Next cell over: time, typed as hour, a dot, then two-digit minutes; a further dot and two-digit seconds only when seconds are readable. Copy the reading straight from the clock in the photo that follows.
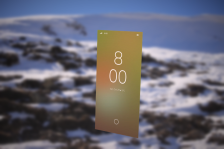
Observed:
8.00
